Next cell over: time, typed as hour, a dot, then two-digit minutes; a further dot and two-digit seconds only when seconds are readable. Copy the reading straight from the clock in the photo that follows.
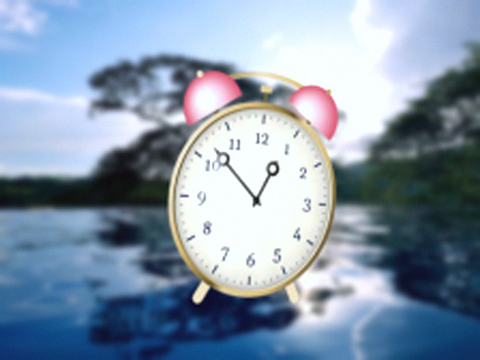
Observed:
12.52
